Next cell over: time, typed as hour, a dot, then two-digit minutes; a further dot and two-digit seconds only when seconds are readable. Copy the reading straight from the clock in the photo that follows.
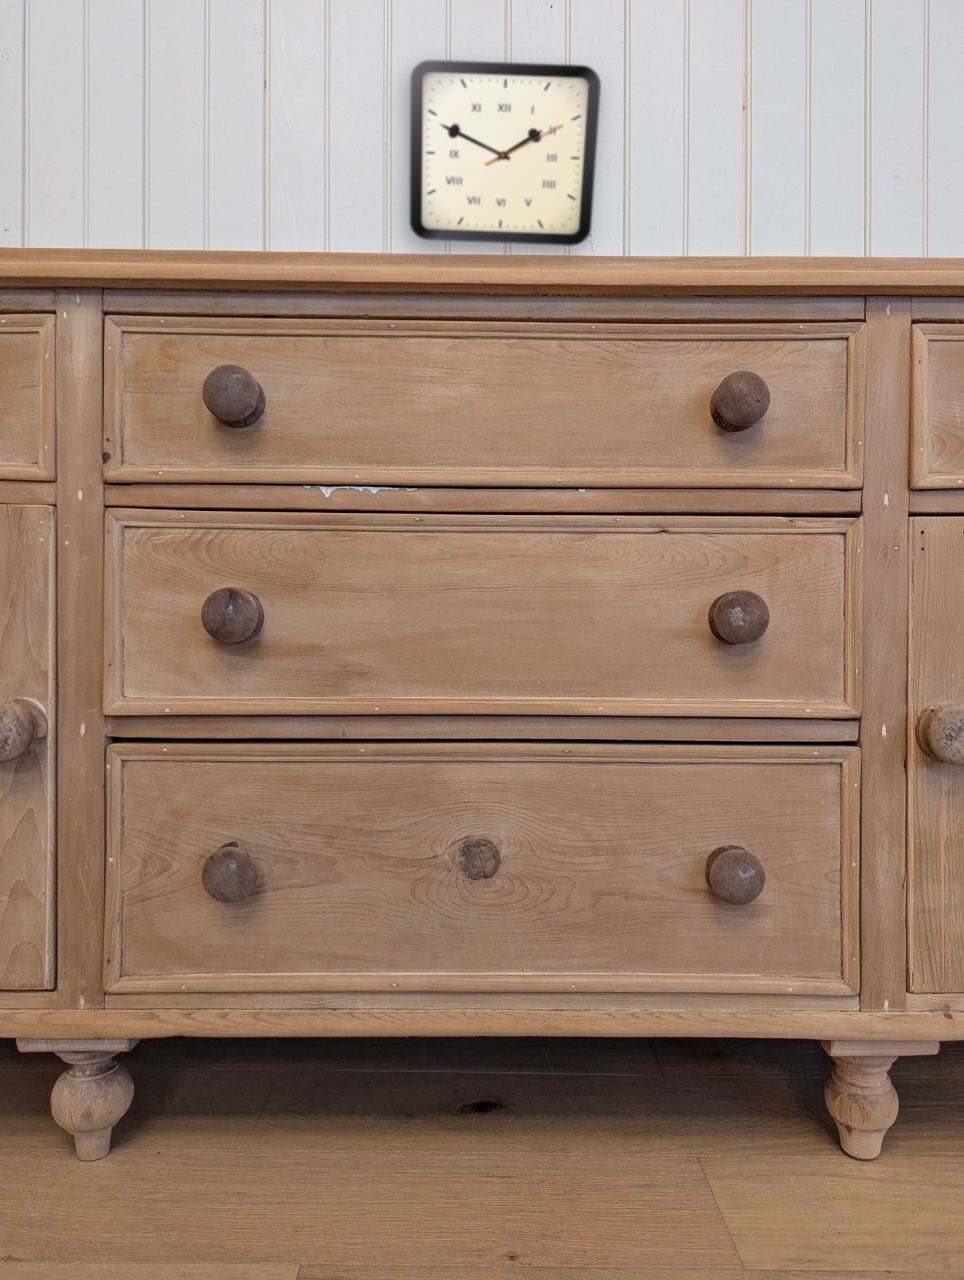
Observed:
1.49.10
